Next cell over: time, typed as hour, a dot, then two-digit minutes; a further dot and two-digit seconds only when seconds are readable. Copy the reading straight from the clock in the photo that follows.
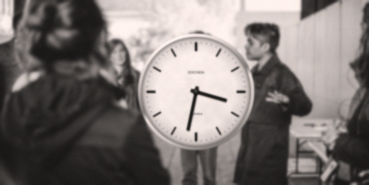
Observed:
3.32
